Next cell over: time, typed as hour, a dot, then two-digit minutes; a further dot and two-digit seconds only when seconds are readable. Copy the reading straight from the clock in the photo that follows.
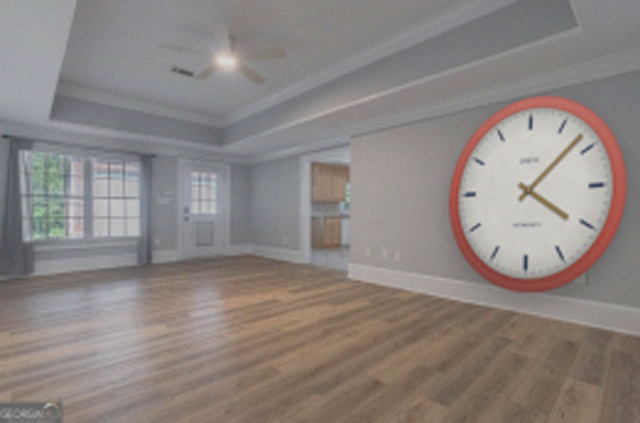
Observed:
4.08
